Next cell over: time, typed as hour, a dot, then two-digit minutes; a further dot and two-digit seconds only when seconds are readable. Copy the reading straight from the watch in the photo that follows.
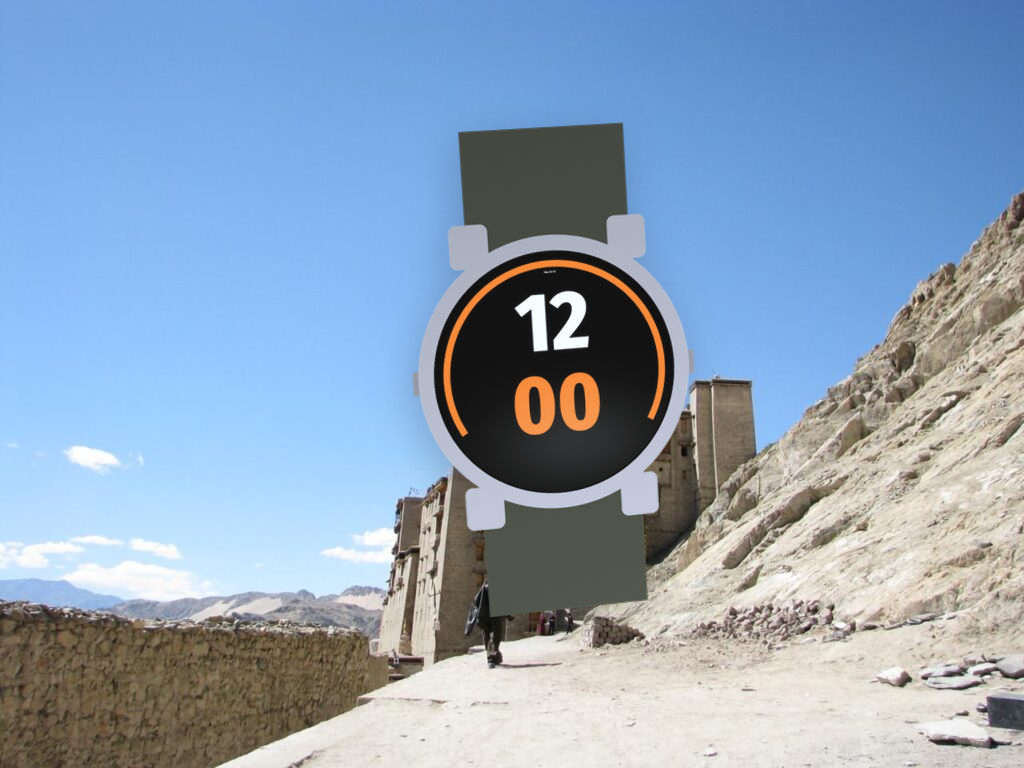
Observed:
12.00
